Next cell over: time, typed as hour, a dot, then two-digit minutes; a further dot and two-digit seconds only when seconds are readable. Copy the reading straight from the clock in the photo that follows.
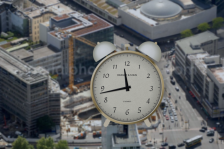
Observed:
11.43
